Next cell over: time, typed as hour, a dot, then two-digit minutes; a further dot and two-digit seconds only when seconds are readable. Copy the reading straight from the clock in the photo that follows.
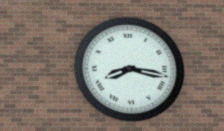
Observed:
8.17
